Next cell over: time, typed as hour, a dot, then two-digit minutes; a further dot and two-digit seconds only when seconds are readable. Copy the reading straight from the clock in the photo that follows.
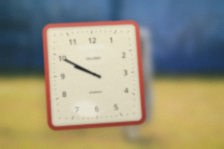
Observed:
9.50
